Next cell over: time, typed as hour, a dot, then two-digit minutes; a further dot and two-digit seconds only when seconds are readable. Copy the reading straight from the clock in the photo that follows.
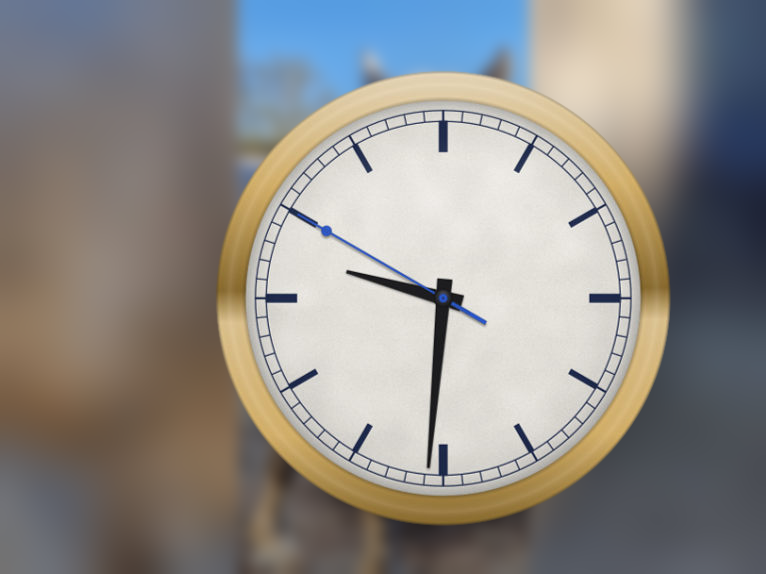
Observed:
9.30.50
